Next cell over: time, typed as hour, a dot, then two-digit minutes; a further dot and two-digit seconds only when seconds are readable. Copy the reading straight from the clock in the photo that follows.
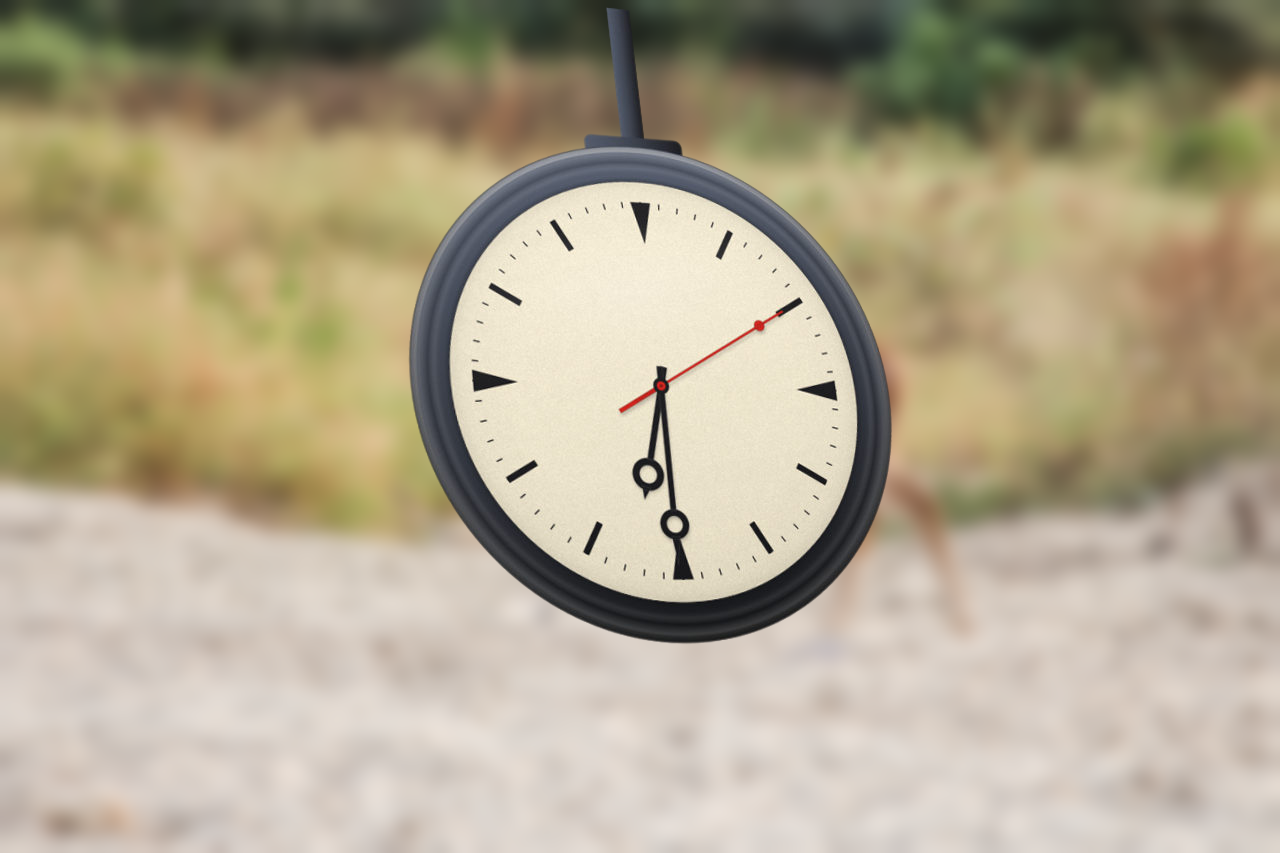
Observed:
6.30.10
